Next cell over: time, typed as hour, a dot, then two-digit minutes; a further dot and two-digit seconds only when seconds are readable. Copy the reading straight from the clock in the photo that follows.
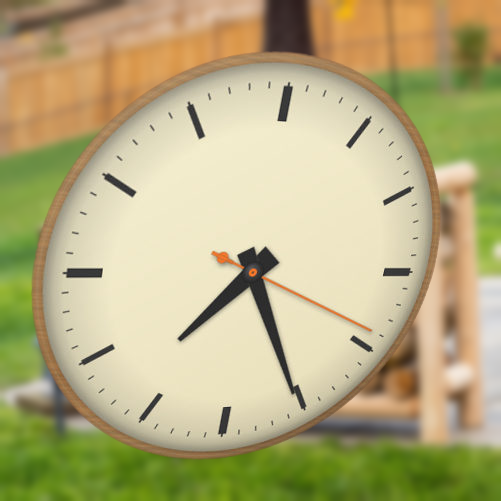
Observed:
7.25.19
